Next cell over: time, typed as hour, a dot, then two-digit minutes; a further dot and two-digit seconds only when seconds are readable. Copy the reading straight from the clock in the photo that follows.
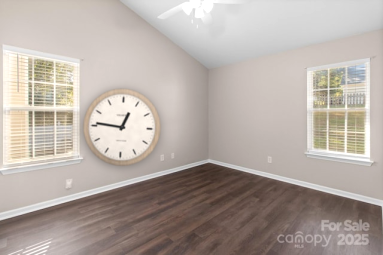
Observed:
12.46
